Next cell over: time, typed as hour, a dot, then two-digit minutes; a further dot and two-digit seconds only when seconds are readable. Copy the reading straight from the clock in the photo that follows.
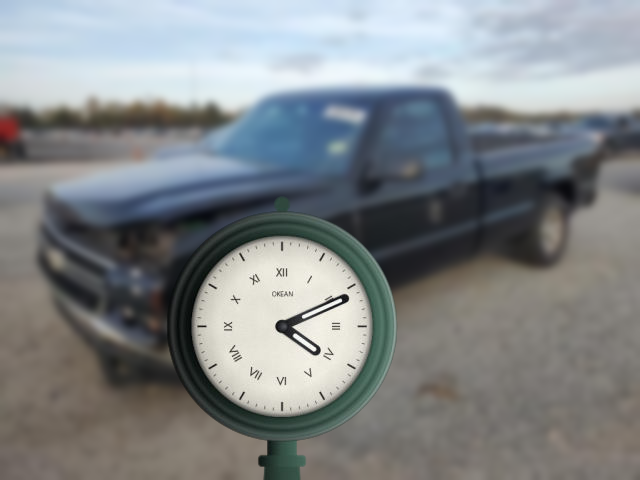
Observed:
4.11
